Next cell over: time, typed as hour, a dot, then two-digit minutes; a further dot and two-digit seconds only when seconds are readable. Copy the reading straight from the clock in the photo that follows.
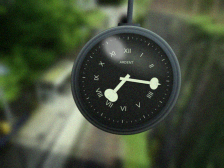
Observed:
7.16
